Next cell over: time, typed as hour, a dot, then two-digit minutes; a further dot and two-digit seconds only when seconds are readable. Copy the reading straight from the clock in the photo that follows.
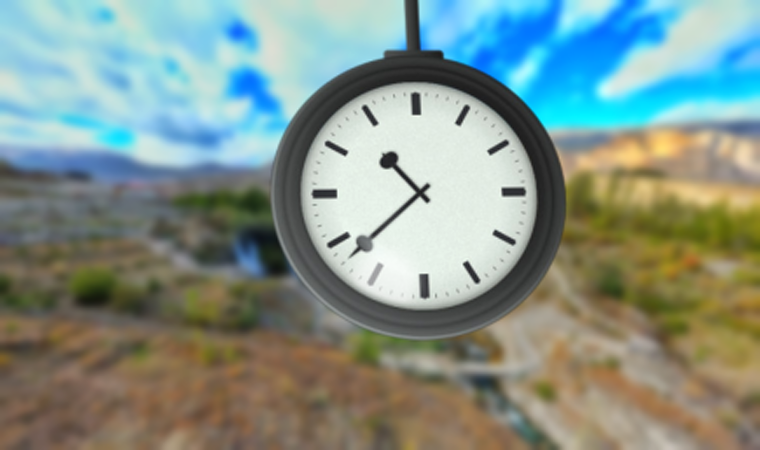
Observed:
10.38
